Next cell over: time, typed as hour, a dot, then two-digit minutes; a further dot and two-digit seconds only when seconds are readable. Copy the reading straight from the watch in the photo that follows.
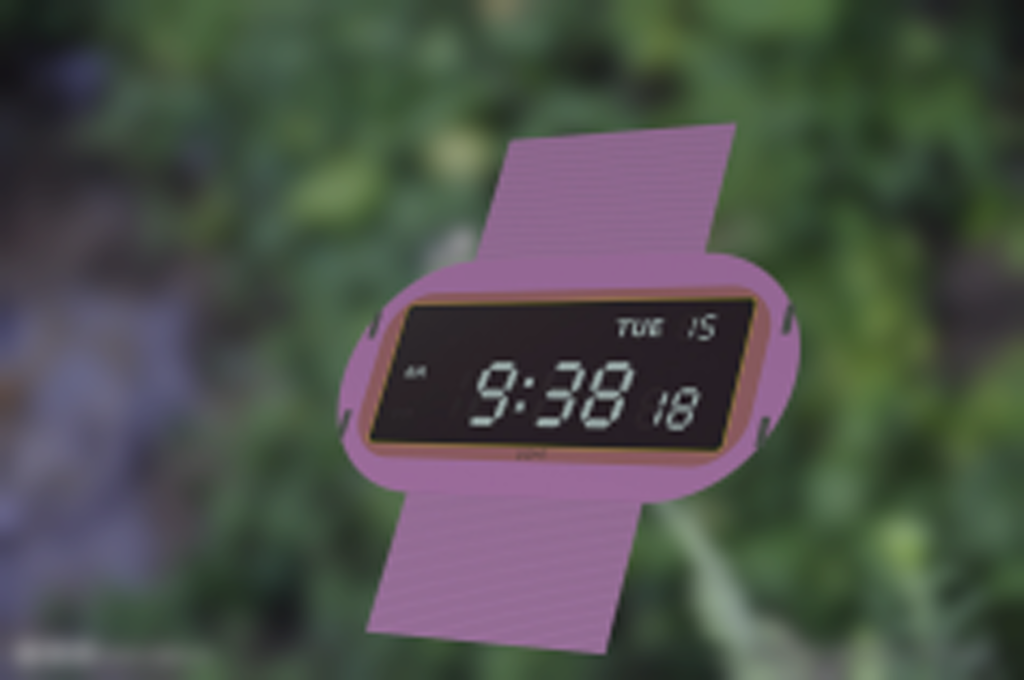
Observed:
9.38.18
